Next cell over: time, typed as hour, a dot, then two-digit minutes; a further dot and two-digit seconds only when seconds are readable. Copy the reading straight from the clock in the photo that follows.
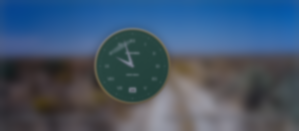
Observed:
9.57
